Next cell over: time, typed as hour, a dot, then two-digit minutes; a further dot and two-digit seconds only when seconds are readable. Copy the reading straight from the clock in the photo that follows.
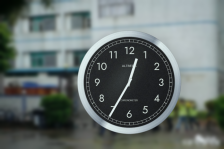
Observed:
12.35
